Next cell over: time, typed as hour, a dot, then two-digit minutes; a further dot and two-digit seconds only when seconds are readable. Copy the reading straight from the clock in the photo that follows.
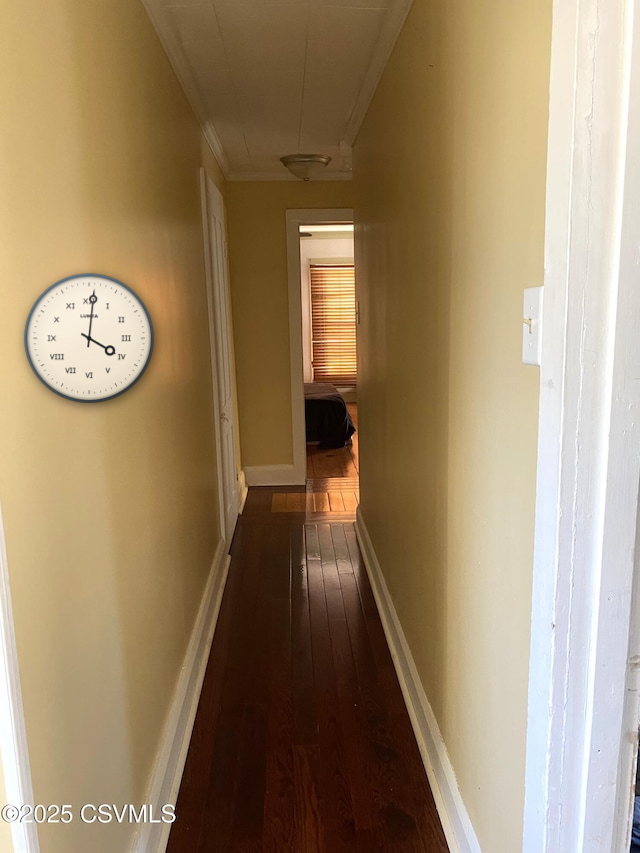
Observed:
4.01
